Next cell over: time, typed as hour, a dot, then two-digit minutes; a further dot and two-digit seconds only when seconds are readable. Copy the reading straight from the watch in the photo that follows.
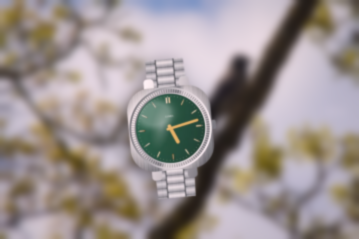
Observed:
5.13
